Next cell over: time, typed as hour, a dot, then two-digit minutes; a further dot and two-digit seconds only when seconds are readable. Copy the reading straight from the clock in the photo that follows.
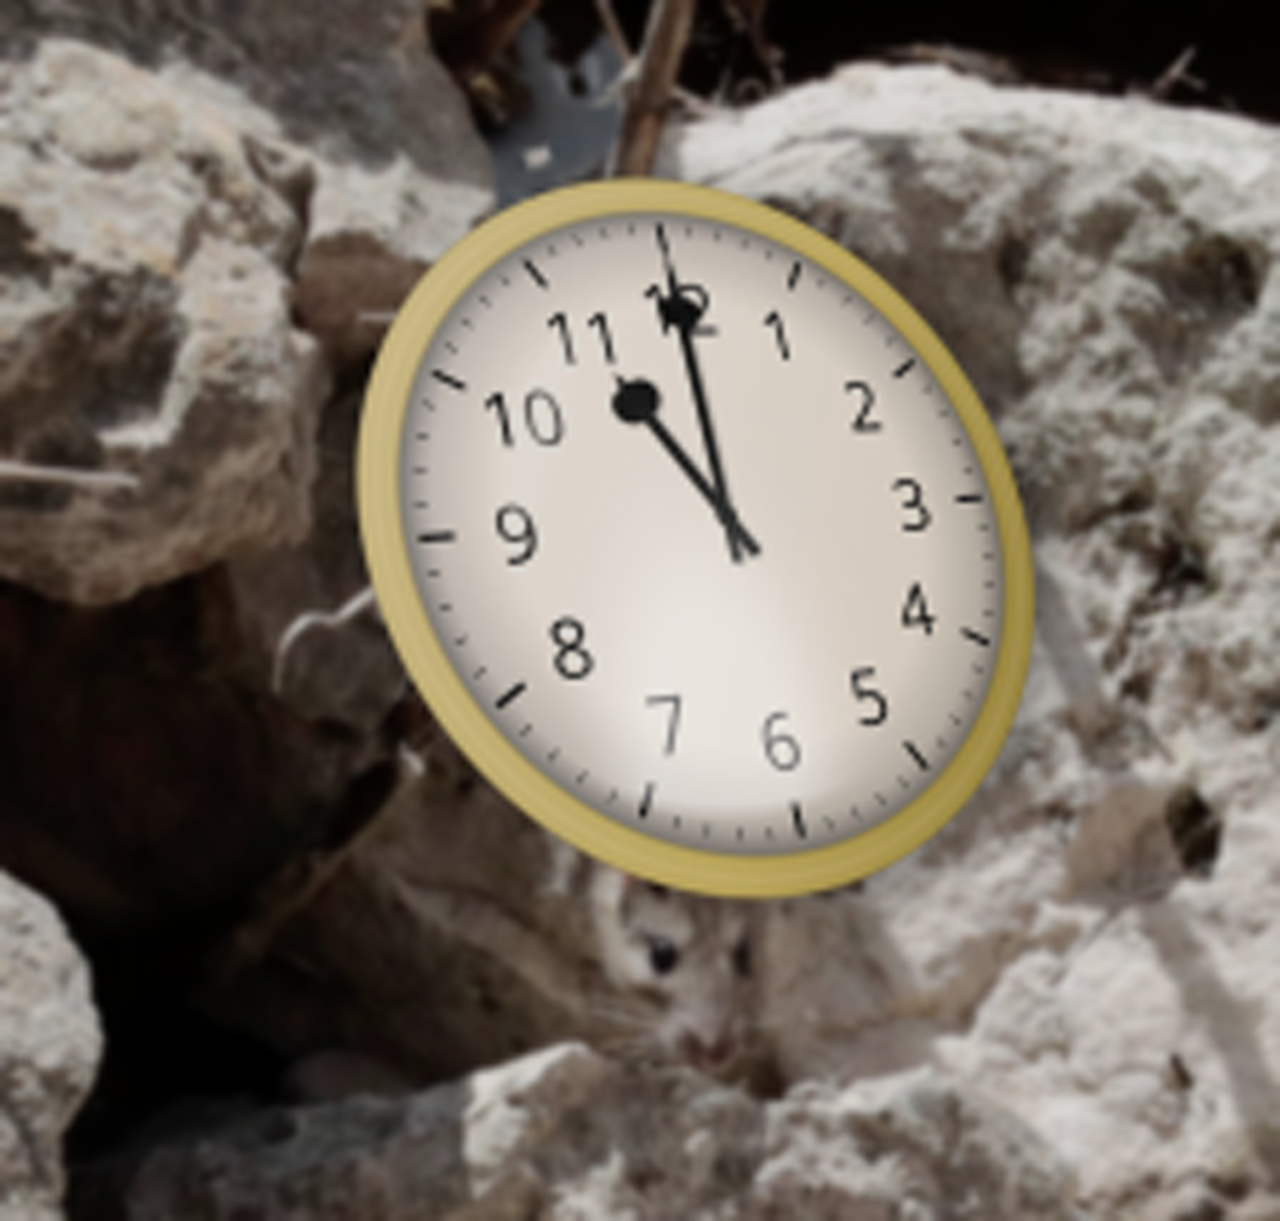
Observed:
11.00
